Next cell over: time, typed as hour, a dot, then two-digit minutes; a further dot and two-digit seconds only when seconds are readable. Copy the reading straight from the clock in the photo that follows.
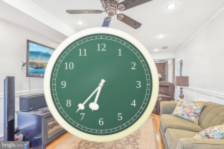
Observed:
6.37
